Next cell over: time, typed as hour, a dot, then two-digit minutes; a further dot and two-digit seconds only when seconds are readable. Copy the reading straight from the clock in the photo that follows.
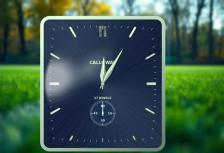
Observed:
12.05
